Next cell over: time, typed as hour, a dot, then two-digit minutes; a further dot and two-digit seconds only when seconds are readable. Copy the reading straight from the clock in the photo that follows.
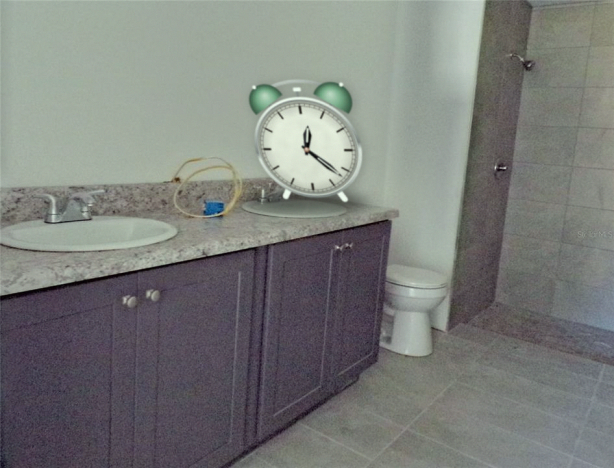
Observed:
12.22
